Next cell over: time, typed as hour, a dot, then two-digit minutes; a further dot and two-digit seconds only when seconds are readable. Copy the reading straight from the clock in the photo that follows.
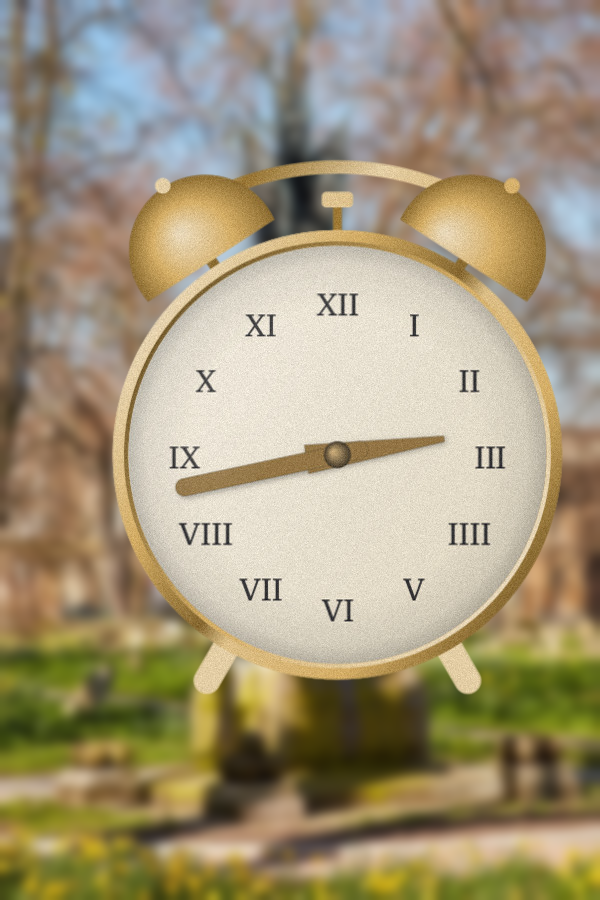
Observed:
2.43
